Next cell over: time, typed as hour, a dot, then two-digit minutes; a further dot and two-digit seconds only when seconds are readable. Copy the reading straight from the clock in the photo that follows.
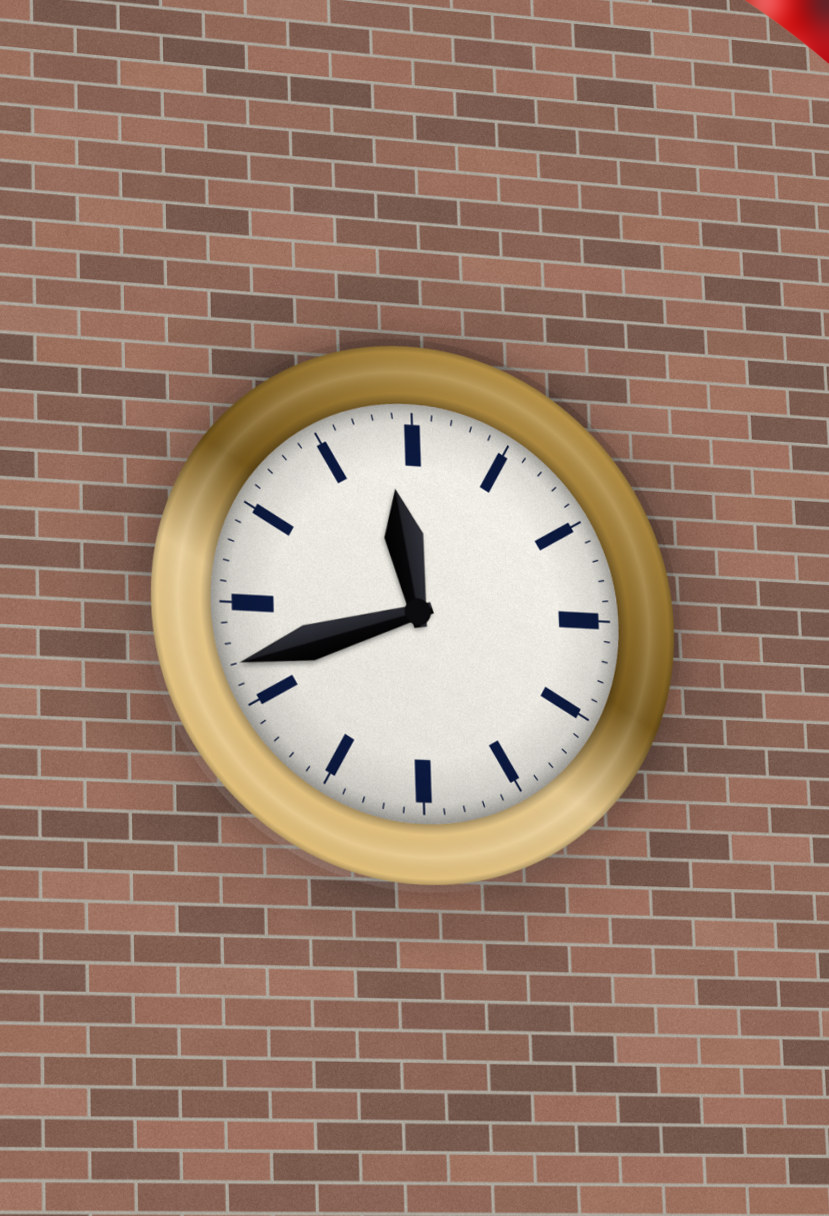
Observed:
11.42
